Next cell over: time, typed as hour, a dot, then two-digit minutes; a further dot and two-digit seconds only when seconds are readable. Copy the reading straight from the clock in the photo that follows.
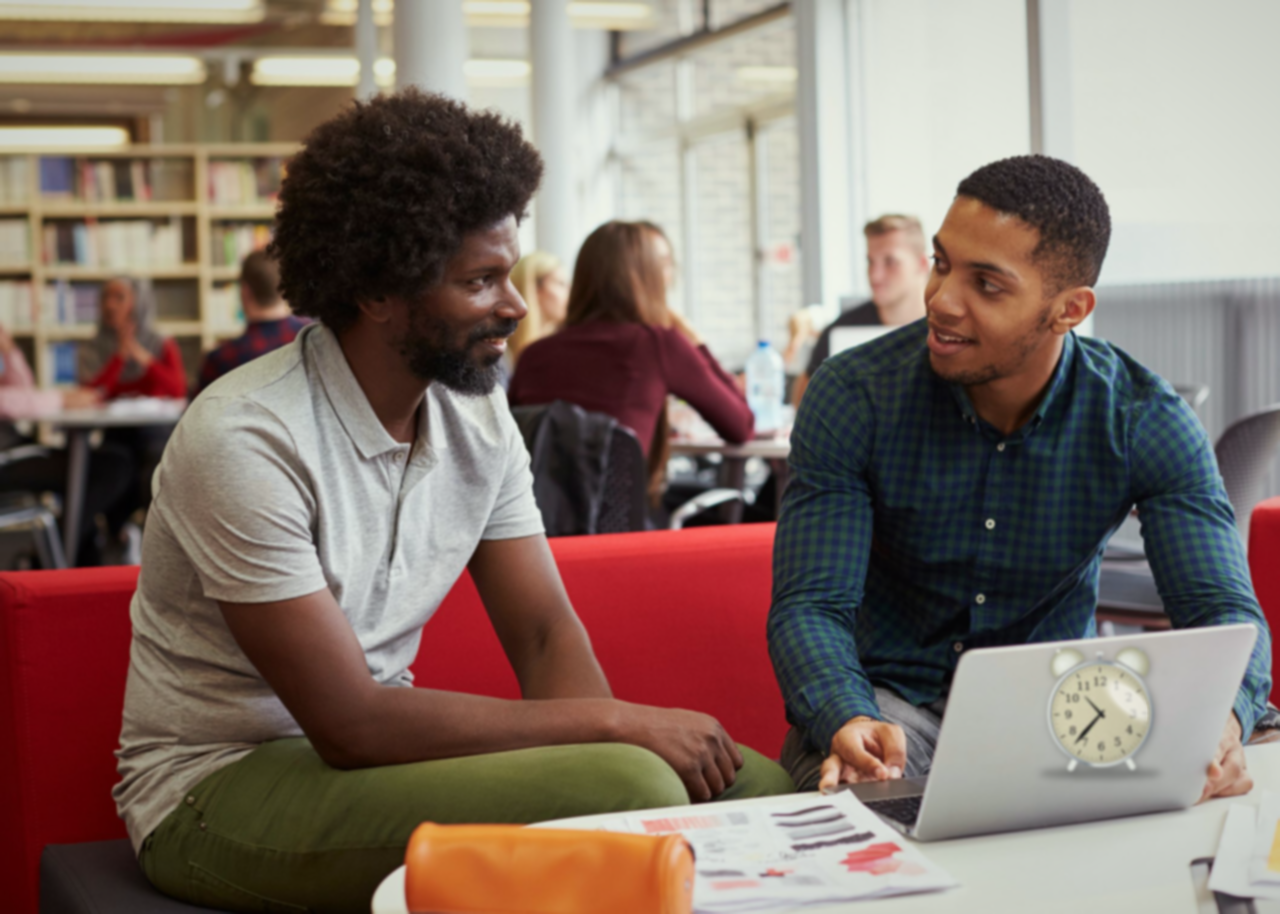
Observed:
10.37
